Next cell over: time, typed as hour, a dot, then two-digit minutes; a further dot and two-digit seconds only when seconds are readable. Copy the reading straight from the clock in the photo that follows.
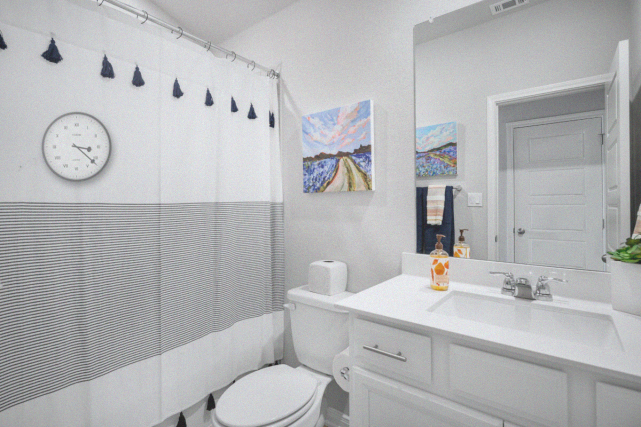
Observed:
3.22
